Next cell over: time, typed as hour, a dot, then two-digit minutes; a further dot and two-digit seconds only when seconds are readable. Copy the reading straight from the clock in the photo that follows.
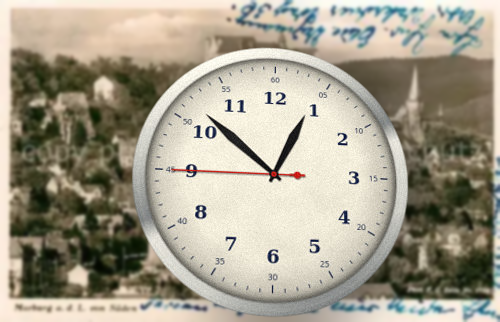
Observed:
12.51.45
